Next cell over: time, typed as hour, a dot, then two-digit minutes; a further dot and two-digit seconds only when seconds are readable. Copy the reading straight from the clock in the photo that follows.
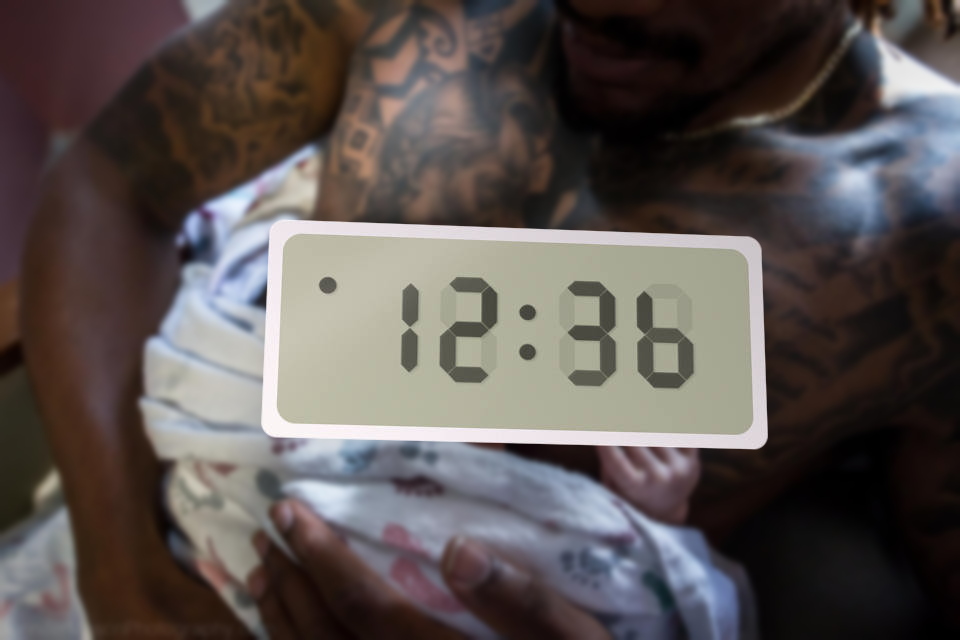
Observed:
12.36
